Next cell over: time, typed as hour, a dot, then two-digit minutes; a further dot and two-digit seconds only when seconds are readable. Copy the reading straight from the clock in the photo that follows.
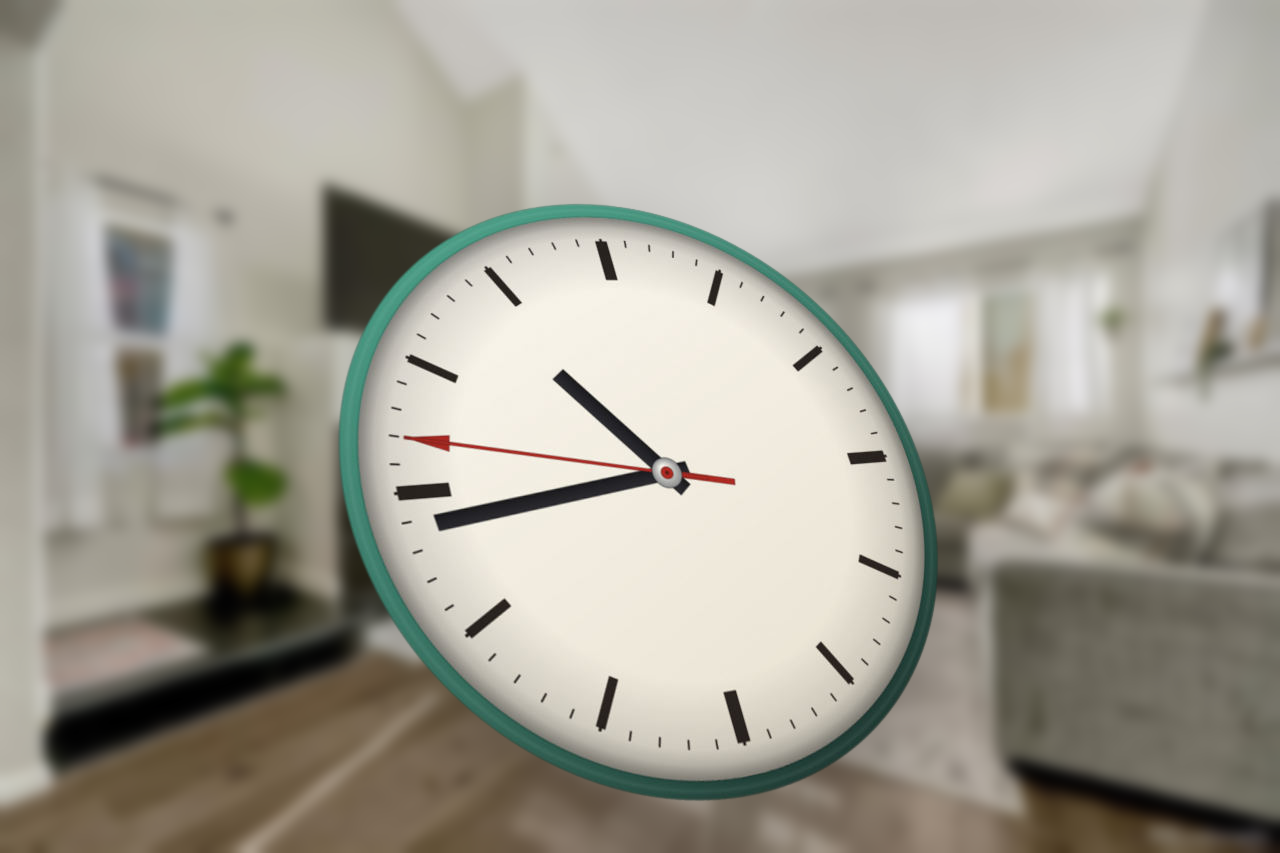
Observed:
10.43.47
